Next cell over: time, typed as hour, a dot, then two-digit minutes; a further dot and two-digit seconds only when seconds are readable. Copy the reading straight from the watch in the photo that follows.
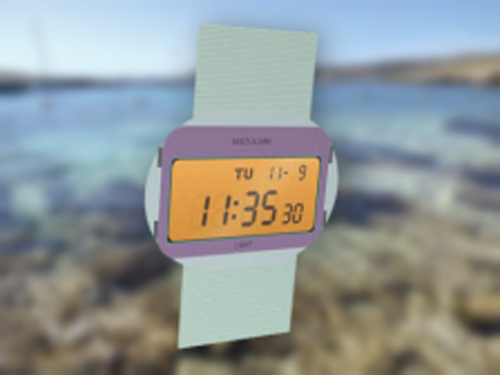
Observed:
11.35.30
